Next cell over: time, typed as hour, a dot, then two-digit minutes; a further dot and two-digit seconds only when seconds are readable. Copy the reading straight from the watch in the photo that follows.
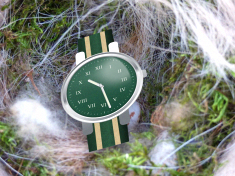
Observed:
10.28
